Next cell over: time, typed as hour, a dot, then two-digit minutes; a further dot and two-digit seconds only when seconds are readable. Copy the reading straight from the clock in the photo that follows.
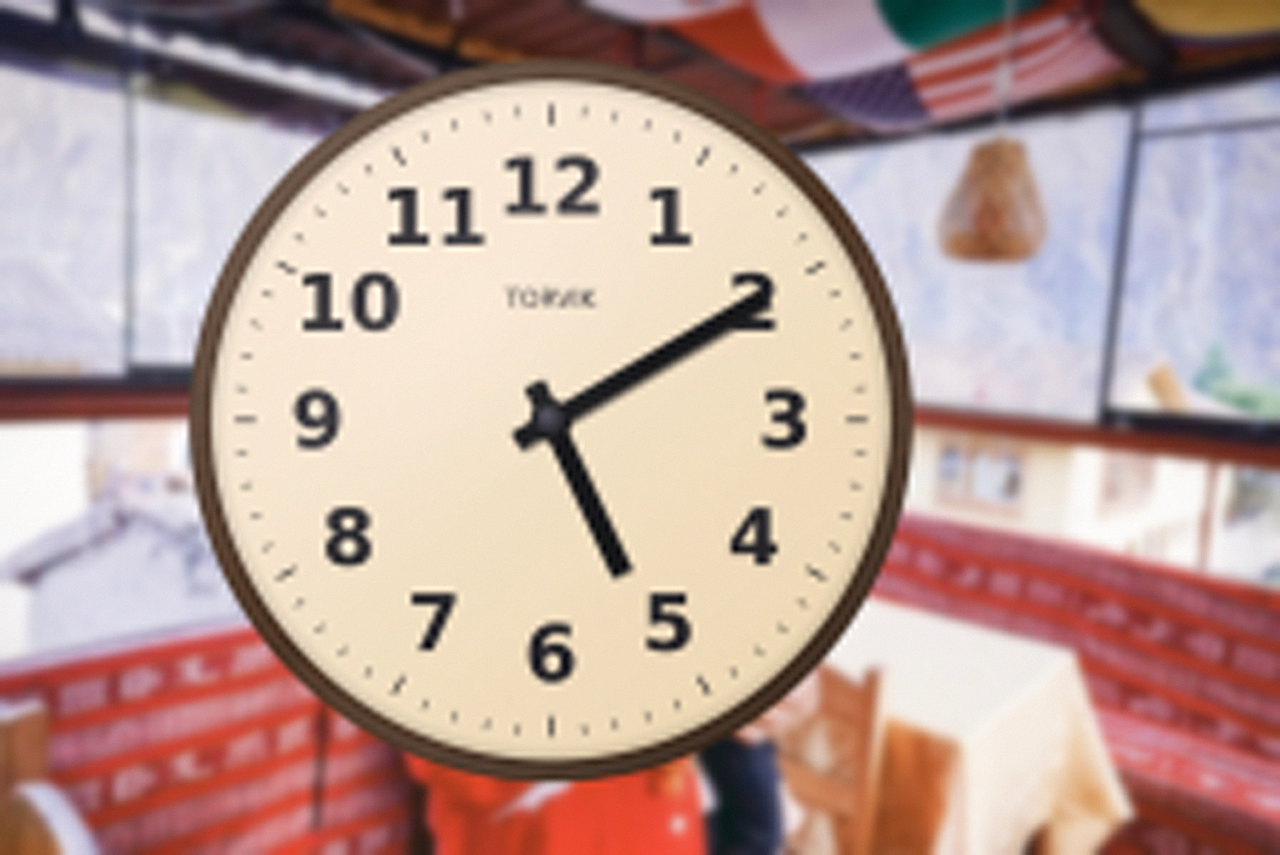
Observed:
5.10
